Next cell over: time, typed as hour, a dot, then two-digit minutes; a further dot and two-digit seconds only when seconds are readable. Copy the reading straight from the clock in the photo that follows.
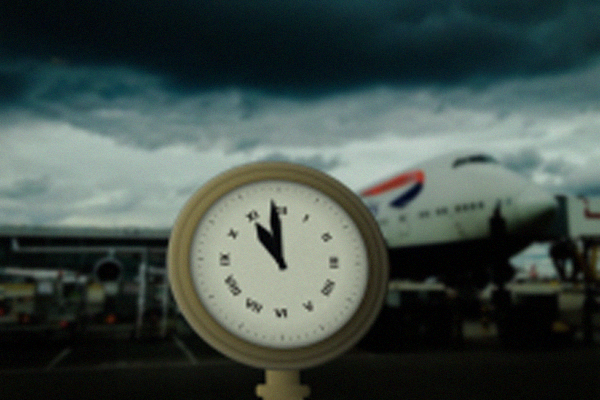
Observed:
10.59
